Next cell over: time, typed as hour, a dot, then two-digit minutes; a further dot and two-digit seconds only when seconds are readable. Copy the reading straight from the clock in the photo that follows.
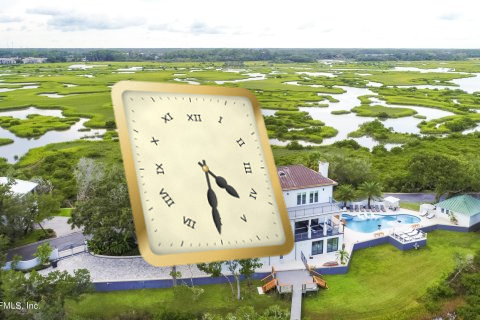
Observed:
4.30
